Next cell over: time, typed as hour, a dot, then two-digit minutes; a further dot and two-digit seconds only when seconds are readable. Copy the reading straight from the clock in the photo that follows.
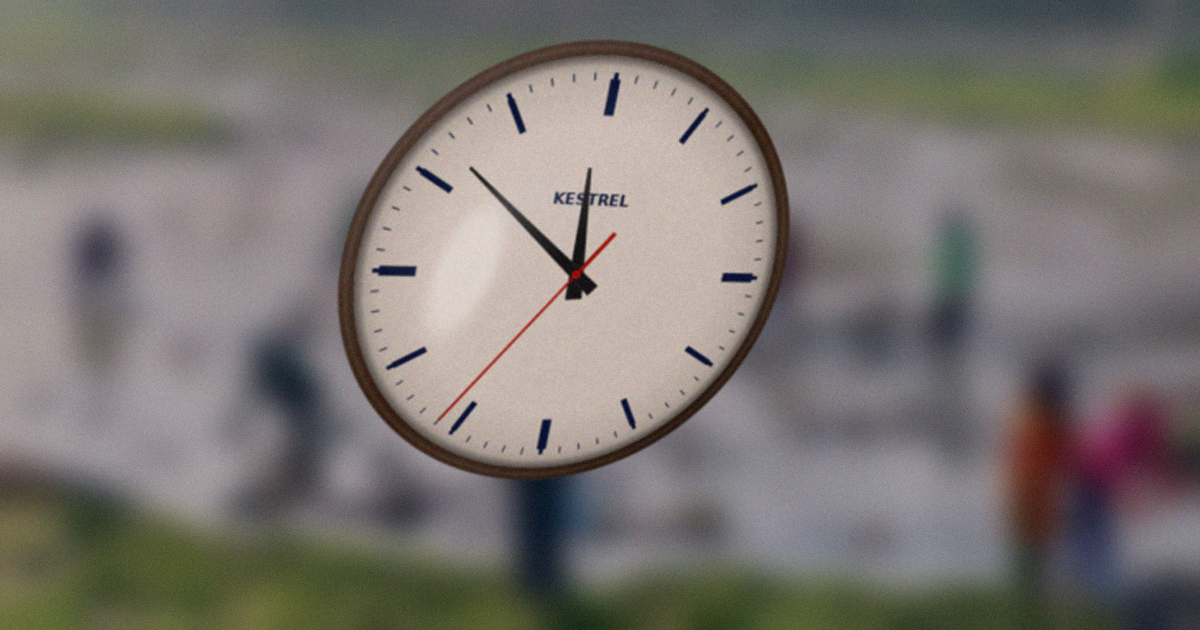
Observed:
11.51.36
